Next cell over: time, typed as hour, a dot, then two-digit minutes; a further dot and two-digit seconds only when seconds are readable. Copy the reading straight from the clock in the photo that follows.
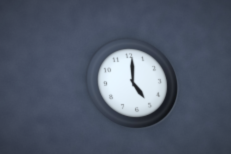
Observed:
5.01
